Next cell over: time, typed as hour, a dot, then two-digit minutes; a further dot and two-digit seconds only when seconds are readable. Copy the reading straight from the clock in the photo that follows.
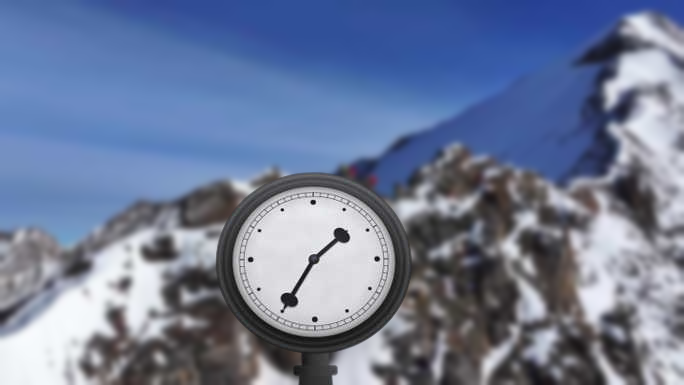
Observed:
1.35
